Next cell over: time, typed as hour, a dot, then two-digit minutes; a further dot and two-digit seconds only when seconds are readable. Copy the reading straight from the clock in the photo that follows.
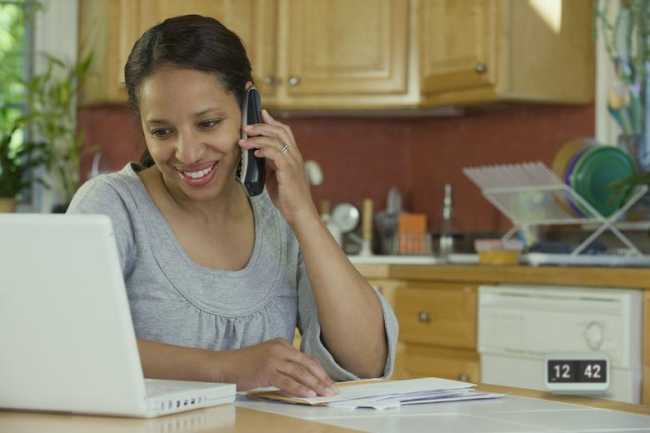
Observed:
12.42
